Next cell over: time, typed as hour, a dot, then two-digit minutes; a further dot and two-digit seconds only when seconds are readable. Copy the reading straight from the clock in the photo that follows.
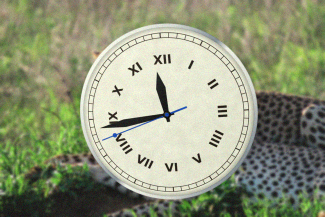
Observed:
11.43.42
